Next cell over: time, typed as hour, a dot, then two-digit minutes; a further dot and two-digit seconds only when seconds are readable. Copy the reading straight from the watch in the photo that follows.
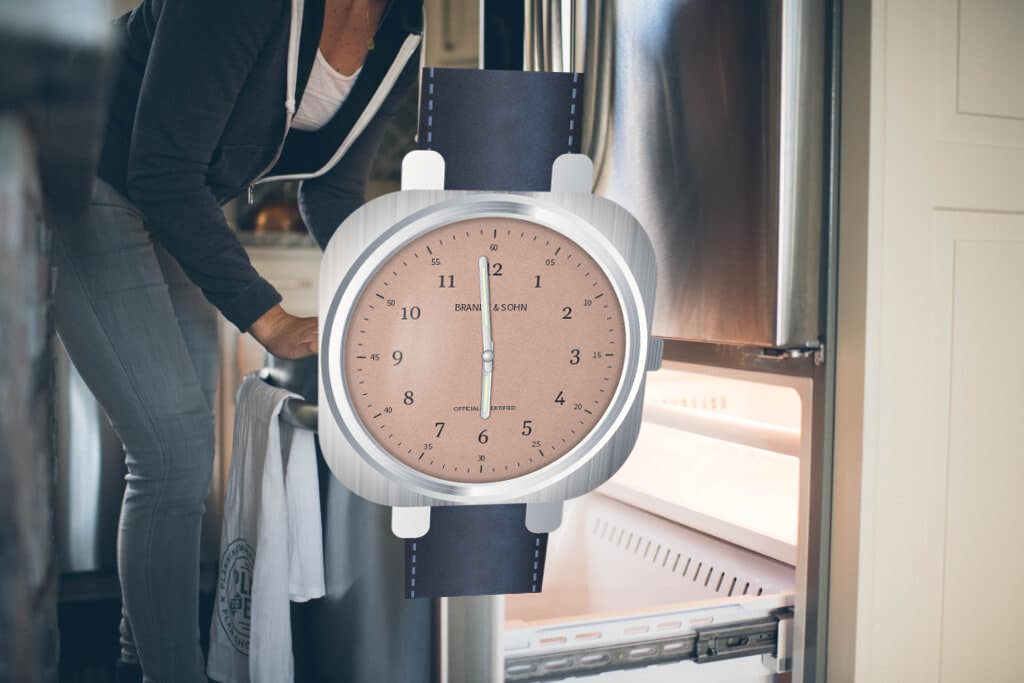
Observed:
5.59
